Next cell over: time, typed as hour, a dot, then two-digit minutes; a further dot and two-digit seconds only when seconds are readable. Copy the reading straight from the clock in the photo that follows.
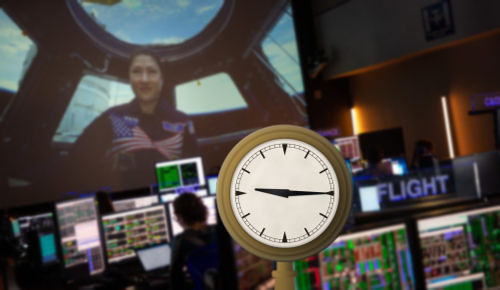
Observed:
9.15
